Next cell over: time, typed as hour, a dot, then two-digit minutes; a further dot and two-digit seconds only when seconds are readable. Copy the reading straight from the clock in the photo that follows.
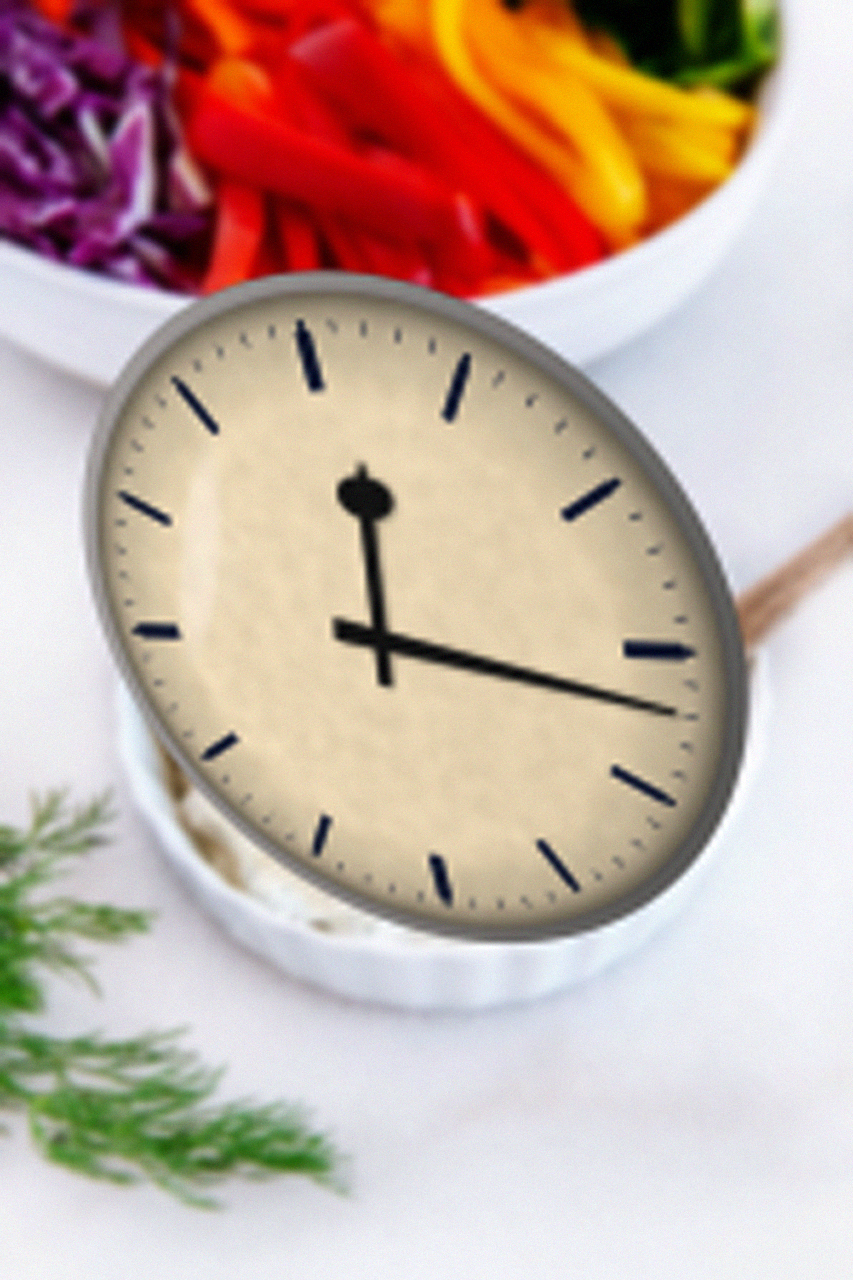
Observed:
12.17
